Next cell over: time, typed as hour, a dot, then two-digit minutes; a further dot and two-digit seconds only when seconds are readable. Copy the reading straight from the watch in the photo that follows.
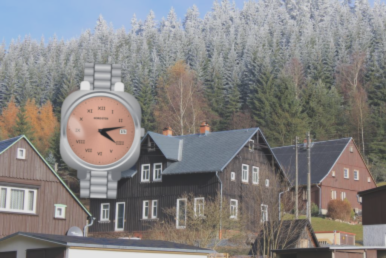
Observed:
4.13
